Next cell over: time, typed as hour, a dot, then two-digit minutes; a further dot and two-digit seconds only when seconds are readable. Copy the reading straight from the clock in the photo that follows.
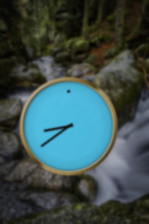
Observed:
8.39
